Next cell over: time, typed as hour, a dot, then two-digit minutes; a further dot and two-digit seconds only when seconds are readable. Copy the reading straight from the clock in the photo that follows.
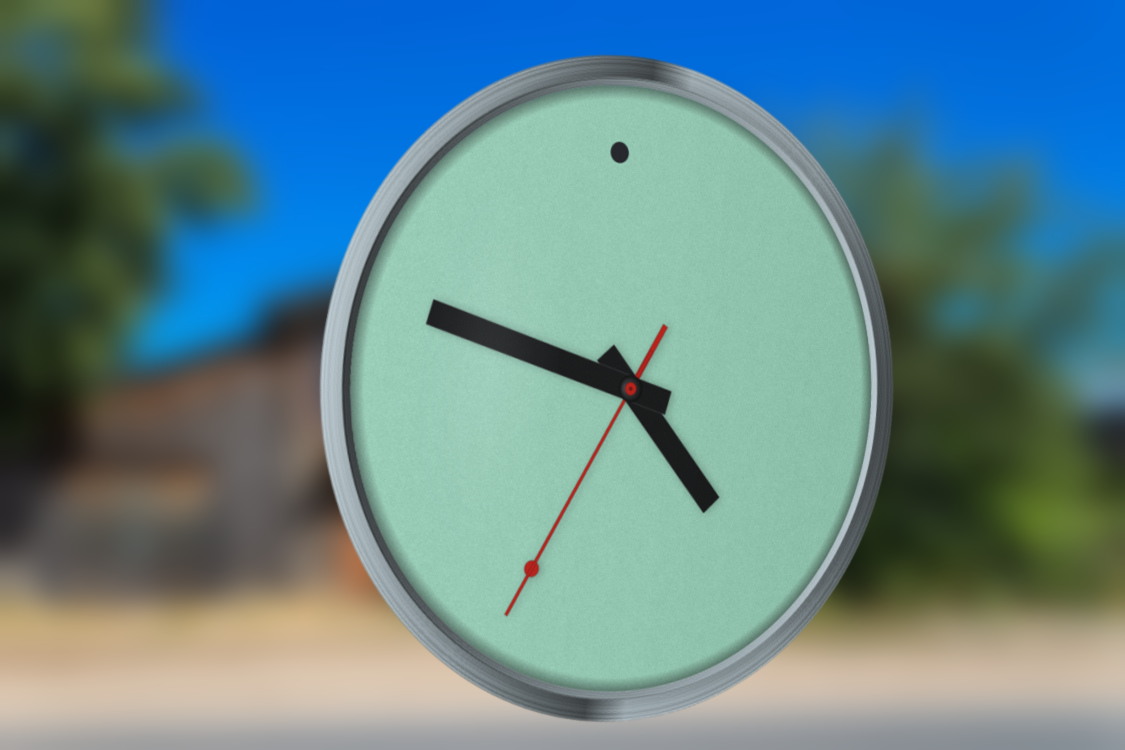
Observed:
4.48.36
